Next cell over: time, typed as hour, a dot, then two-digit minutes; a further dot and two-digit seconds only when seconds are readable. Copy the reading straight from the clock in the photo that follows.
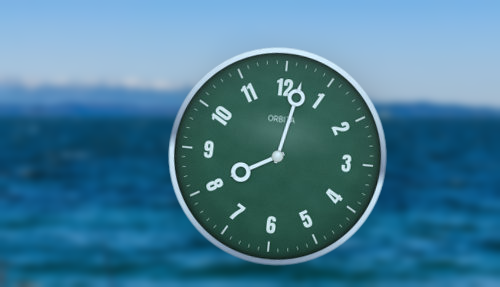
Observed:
8.02
